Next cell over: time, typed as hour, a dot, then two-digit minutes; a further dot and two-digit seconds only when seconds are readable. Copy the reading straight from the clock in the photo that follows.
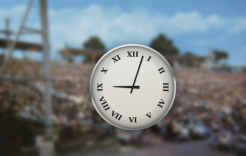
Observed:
9.03
